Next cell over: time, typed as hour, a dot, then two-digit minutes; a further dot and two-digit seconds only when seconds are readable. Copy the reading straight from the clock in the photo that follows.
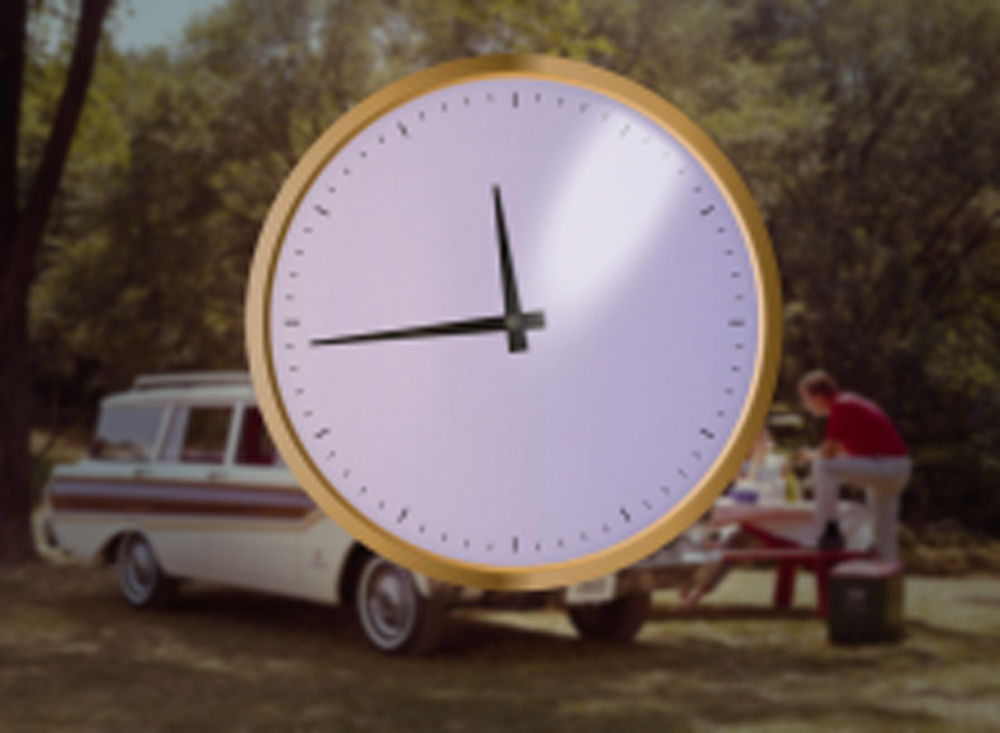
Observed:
11.44
